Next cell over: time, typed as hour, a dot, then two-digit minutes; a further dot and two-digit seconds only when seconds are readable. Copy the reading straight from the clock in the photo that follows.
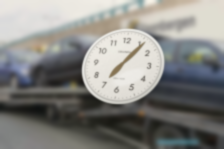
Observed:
7.06
